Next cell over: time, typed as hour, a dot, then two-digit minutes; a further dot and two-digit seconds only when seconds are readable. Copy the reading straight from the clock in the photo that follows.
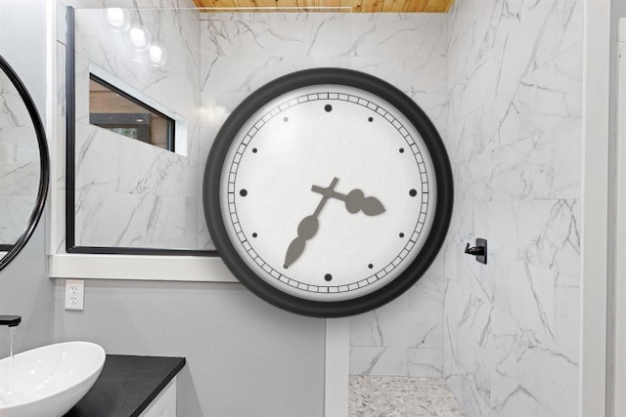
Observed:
3.35
